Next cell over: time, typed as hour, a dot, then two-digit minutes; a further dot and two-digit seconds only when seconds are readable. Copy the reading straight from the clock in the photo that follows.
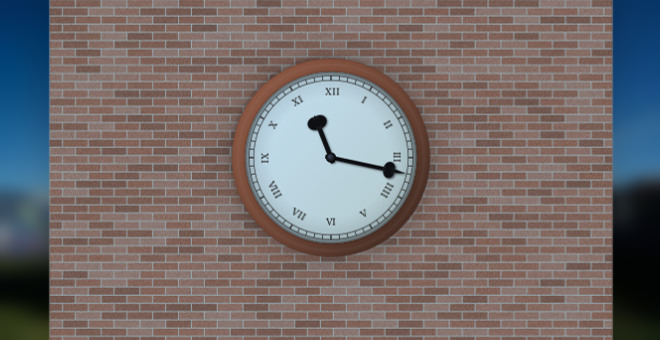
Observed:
11.17
